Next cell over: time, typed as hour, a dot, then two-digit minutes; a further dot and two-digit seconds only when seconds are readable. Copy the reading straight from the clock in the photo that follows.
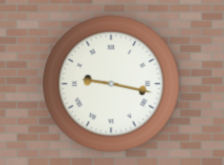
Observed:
9.17
